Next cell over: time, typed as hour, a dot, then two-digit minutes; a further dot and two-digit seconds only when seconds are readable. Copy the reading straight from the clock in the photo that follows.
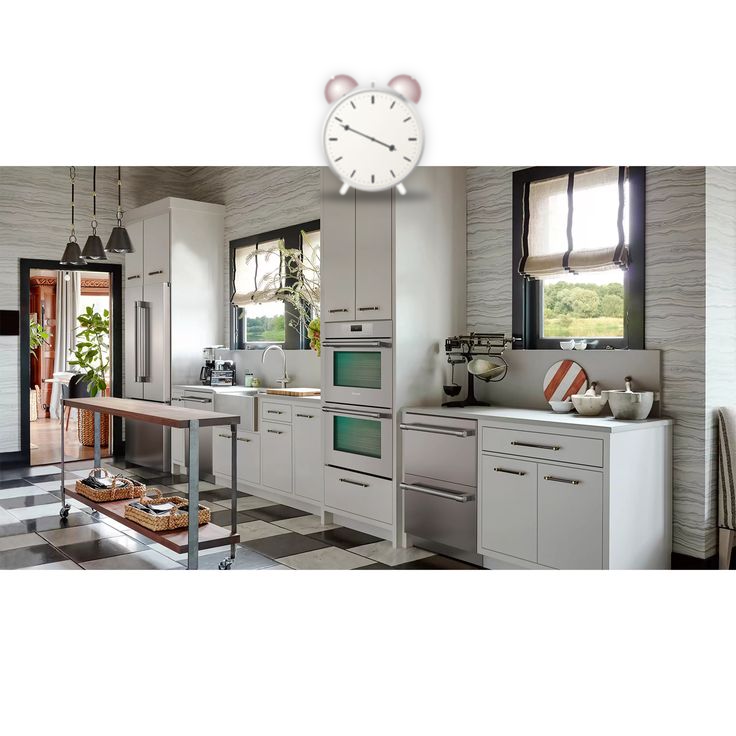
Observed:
3.49
